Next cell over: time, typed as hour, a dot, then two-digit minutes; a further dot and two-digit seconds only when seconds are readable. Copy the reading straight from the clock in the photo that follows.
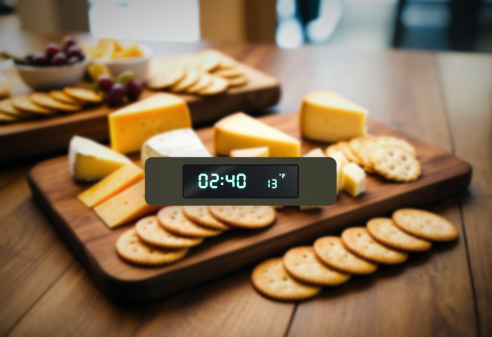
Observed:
2.40
